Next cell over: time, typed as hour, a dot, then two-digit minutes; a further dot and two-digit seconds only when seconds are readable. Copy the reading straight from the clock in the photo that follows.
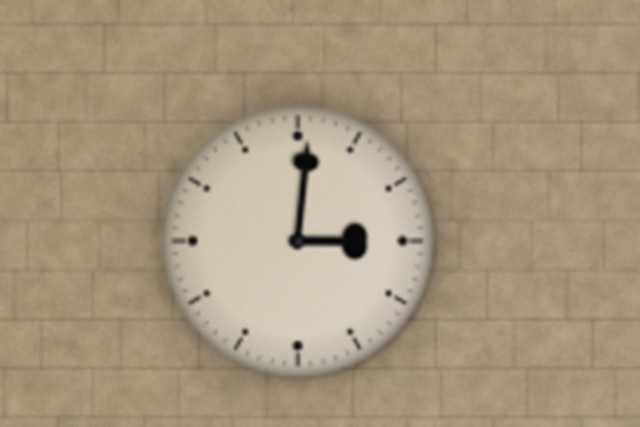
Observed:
3.01
